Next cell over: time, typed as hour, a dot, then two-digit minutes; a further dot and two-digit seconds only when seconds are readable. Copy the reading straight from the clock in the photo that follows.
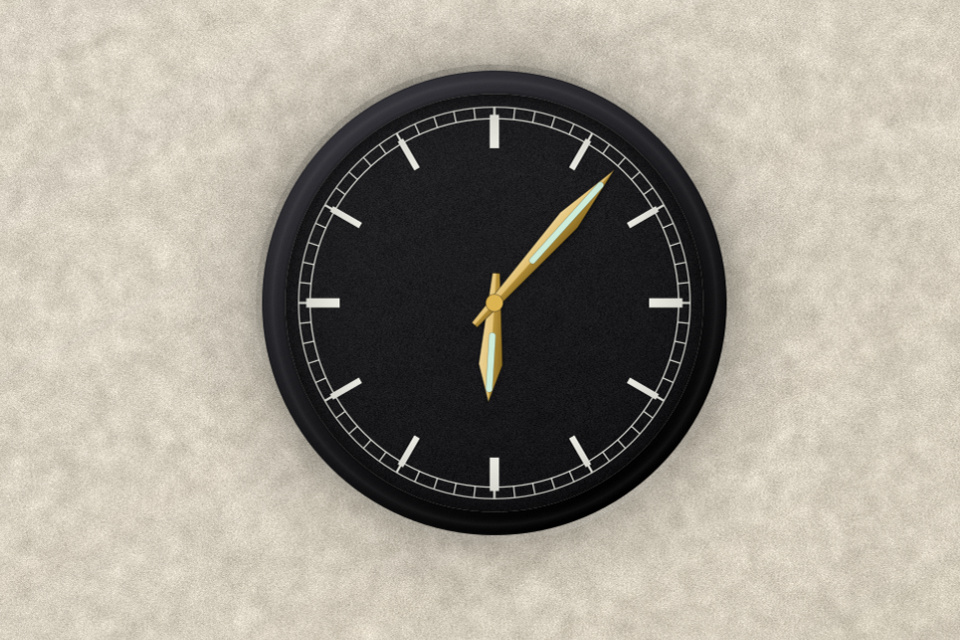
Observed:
6.07
